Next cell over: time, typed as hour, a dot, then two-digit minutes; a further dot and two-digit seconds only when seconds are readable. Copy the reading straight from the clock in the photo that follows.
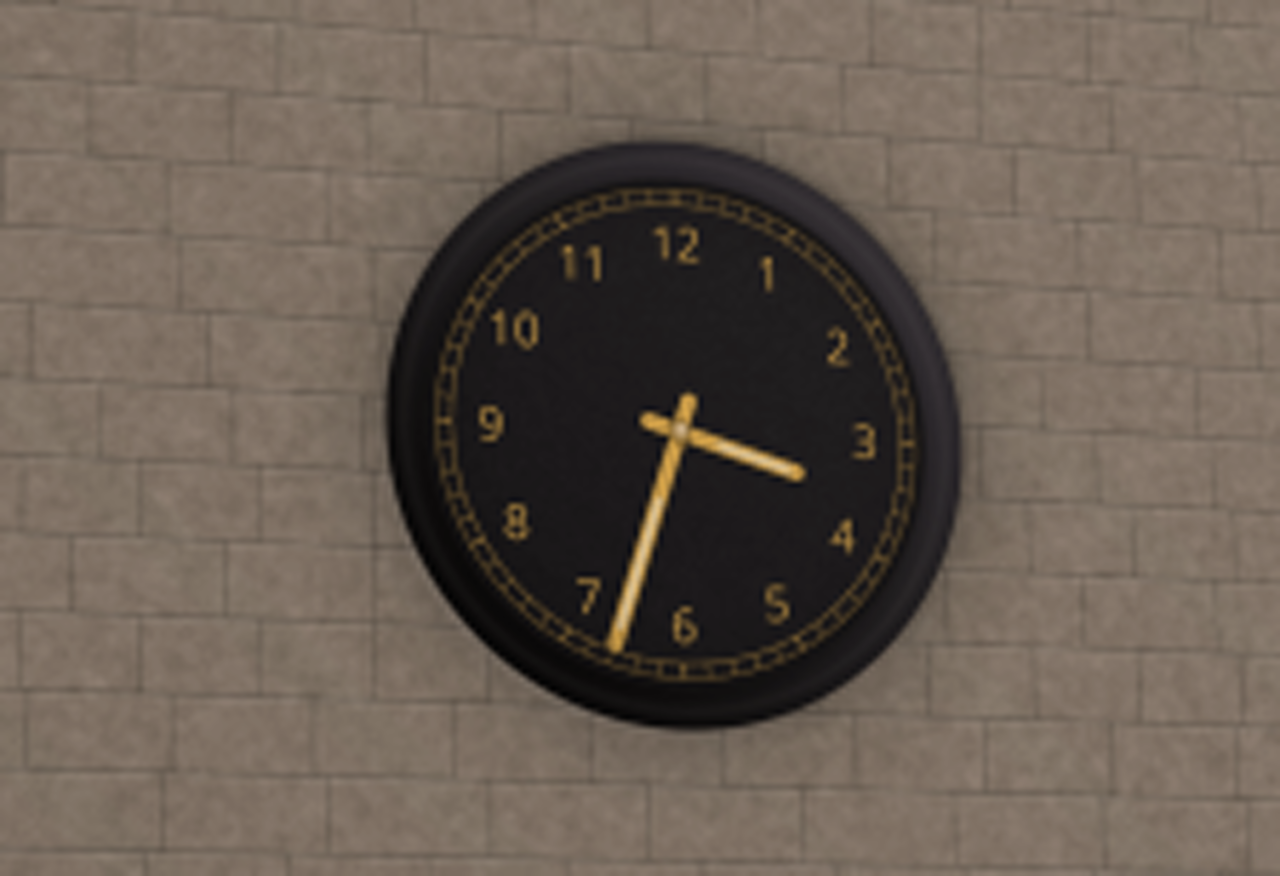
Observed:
3.33
